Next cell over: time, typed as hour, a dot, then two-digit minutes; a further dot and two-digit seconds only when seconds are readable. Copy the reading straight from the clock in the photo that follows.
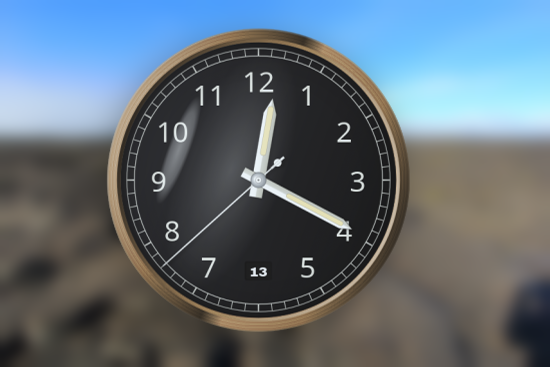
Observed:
12.19.38
